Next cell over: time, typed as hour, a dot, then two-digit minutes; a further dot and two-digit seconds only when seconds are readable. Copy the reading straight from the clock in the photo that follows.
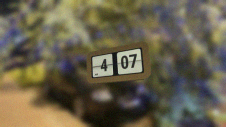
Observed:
4.07
